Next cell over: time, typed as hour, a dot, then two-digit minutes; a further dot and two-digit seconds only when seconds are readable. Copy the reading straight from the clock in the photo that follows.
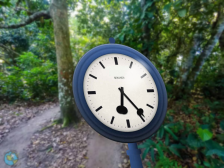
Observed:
6.24
